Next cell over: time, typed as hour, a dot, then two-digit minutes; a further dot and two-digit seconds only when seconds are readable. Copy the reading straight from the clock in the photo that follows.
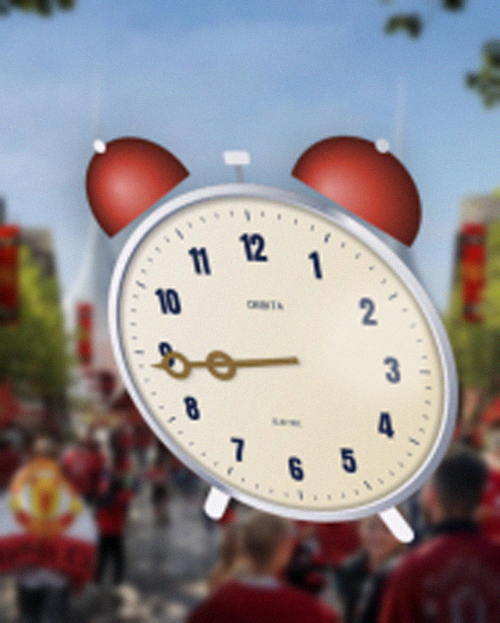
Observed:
8.44
